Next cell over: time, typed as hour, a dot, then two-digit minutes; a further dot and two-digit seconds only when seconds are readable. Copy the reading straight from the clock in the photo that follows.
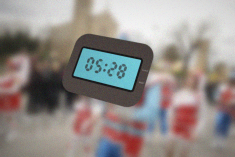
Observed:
5.28
